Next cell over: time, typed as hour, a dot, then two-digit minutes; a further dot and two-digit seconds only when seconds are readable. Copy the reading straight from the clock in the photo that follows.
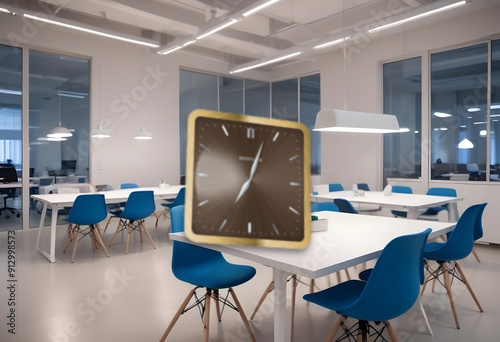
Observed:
7.03
